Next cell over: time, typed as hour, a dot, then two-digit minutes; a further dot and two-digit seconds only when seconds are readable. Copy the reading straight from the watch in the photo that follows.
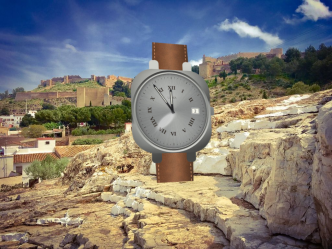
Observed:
11.54
